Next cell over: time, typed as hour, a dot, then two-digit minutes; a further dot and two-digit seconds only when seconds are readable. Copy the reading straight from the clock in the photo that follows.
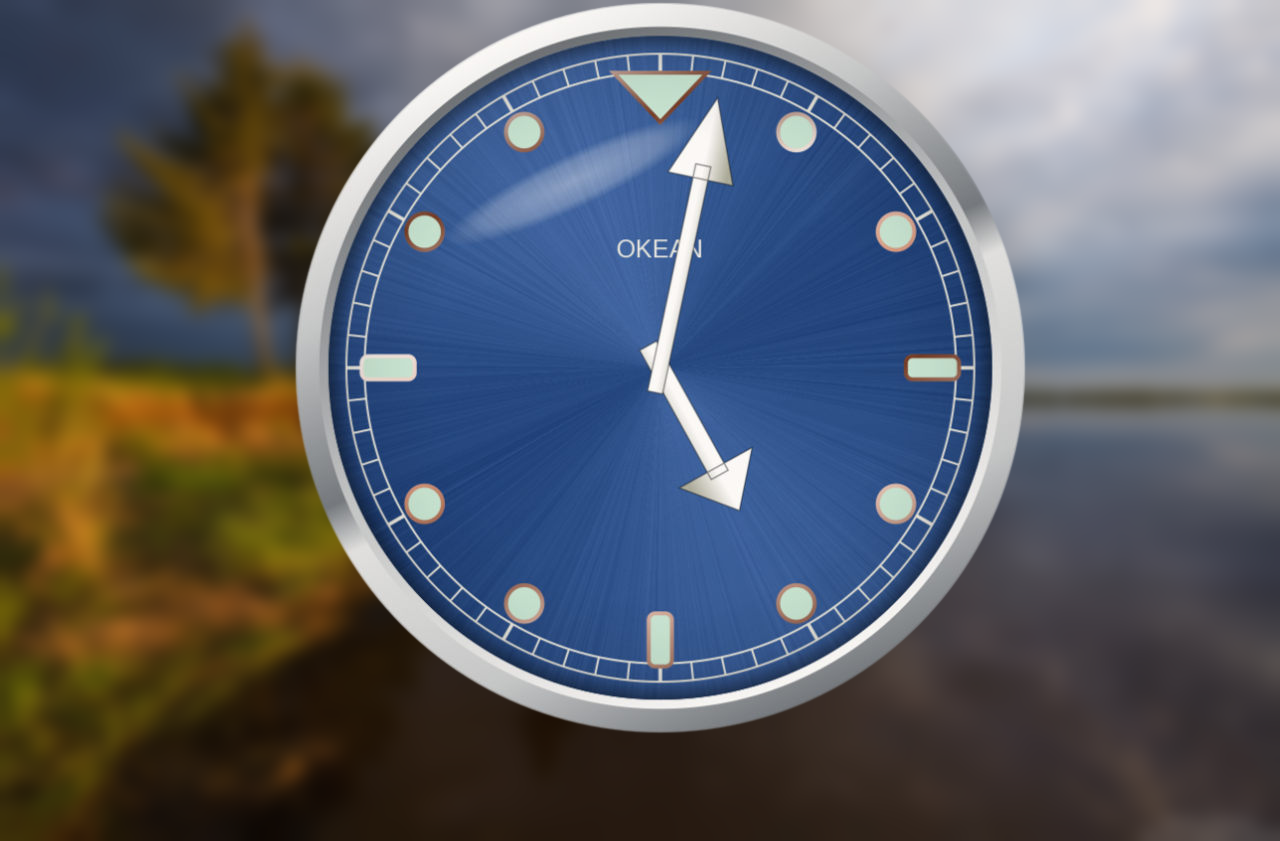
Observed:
5.02
